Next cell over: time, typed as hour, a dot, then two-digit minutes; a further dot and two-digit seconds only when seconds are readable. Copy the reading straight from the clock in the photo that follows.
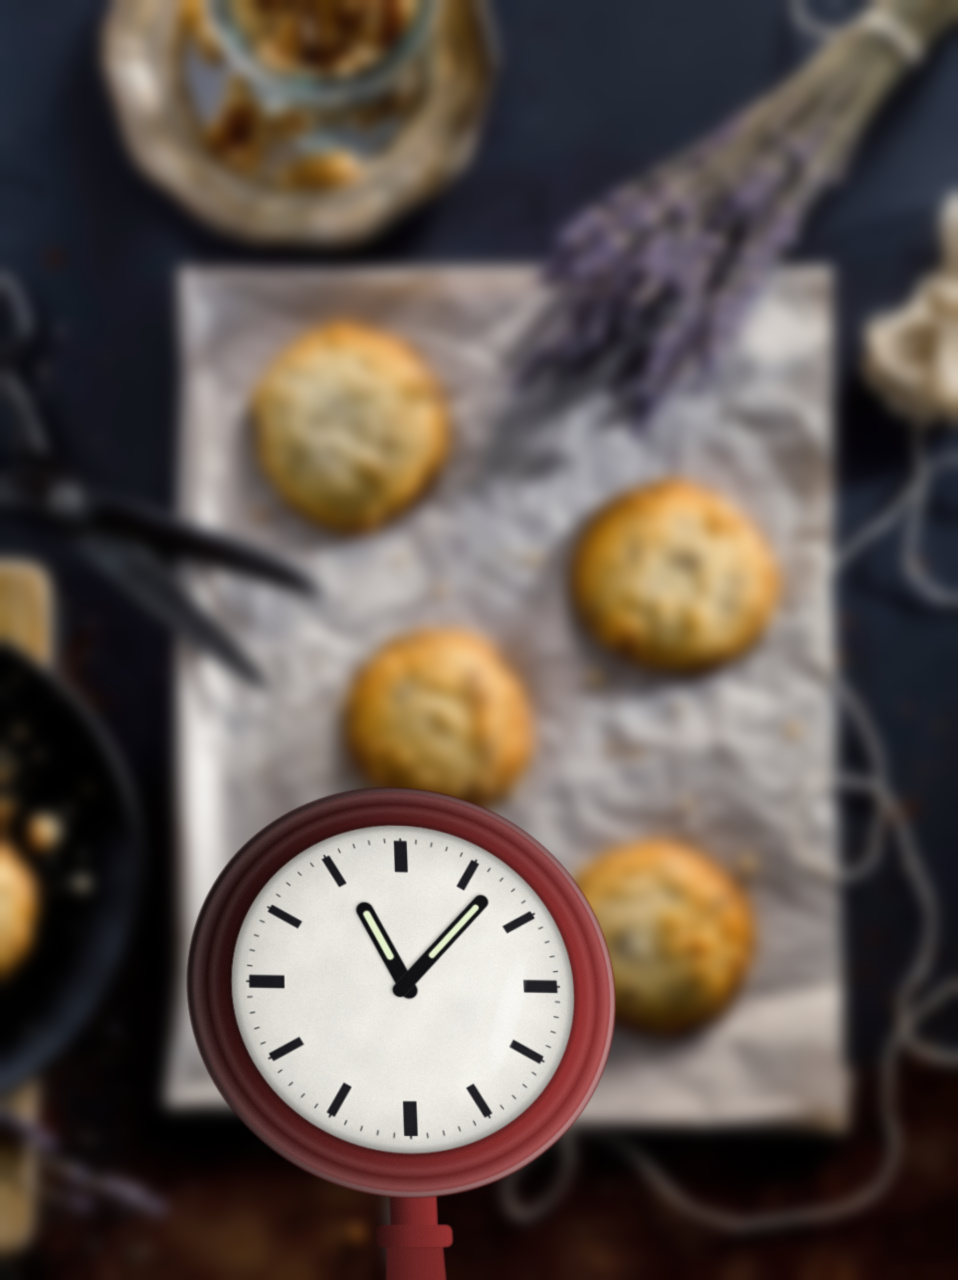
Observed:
11.07
